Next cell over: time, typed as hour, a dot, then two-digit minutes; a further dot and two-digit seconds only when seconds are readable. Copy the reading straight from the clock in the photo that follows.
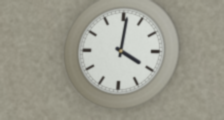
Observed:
4.01
